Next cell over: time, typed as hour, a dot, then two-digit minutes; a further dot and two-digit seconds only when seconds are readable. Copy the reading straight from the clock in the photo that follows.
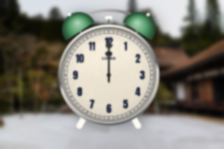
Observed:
12.00
